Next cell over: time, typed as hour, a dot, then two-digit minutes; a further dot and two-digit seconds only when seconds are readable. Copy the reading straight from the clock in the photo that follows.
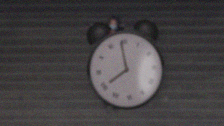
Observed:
7.59
